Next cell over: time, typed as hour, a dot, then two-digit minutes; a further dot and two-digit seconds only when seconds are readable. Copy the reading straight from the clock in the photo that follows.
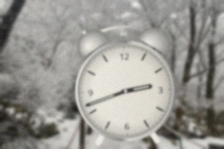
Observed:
2.42
